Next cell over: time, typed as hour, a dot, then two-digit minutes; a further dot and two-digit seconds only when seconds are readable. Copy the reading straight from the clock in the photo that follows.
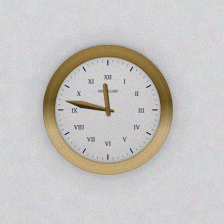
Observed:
11.47
